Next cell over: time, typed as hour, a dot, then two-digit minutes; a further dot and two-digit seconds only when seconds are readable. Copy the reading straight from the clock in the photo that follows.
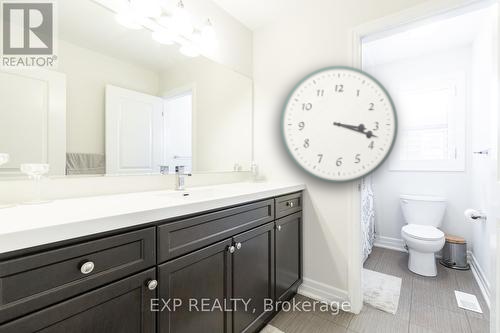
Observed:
3.18
